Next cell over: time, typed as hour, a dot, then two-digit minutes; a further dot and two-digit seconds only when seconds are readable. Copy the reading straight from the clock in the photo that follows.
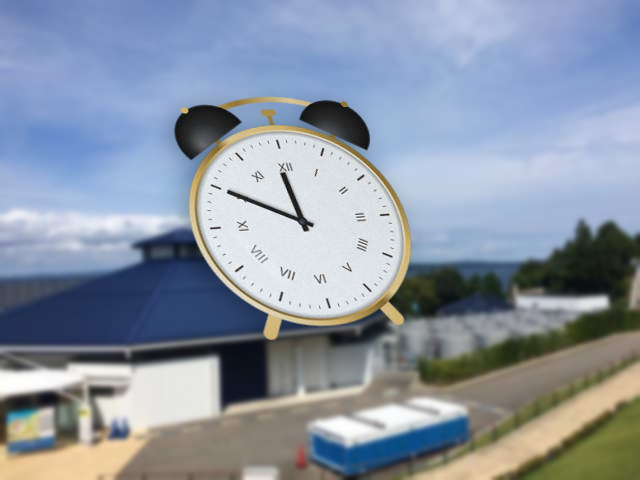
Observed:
11.50
